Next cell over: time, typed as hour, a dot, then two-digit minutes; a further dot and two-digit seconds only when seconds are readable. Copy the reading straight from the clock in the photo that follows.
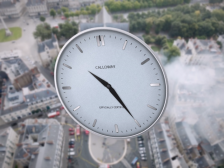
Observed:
10.25
